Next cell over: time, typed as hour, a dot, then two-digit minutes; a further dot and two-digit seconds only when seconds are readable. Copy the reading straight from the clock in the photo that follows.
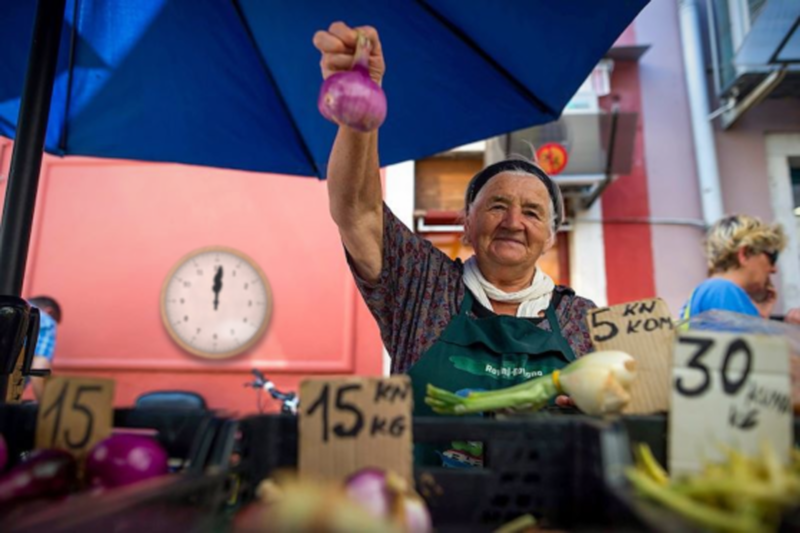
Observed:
12.01
